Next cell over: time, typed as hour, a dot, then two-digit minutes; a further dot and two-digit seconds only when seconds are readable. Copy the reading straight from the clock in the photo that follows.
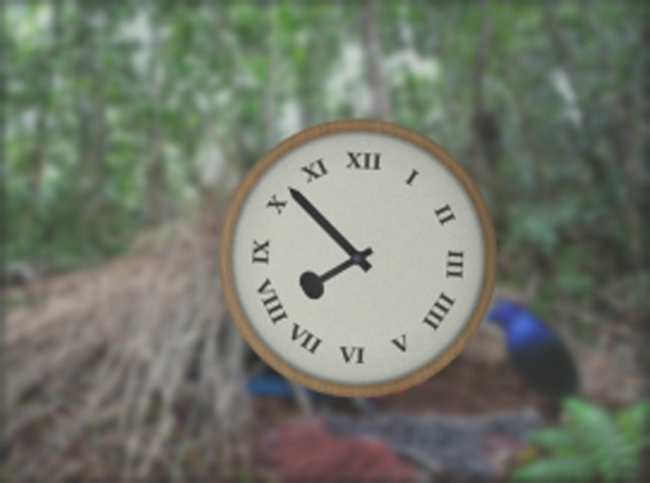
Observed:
7.52
